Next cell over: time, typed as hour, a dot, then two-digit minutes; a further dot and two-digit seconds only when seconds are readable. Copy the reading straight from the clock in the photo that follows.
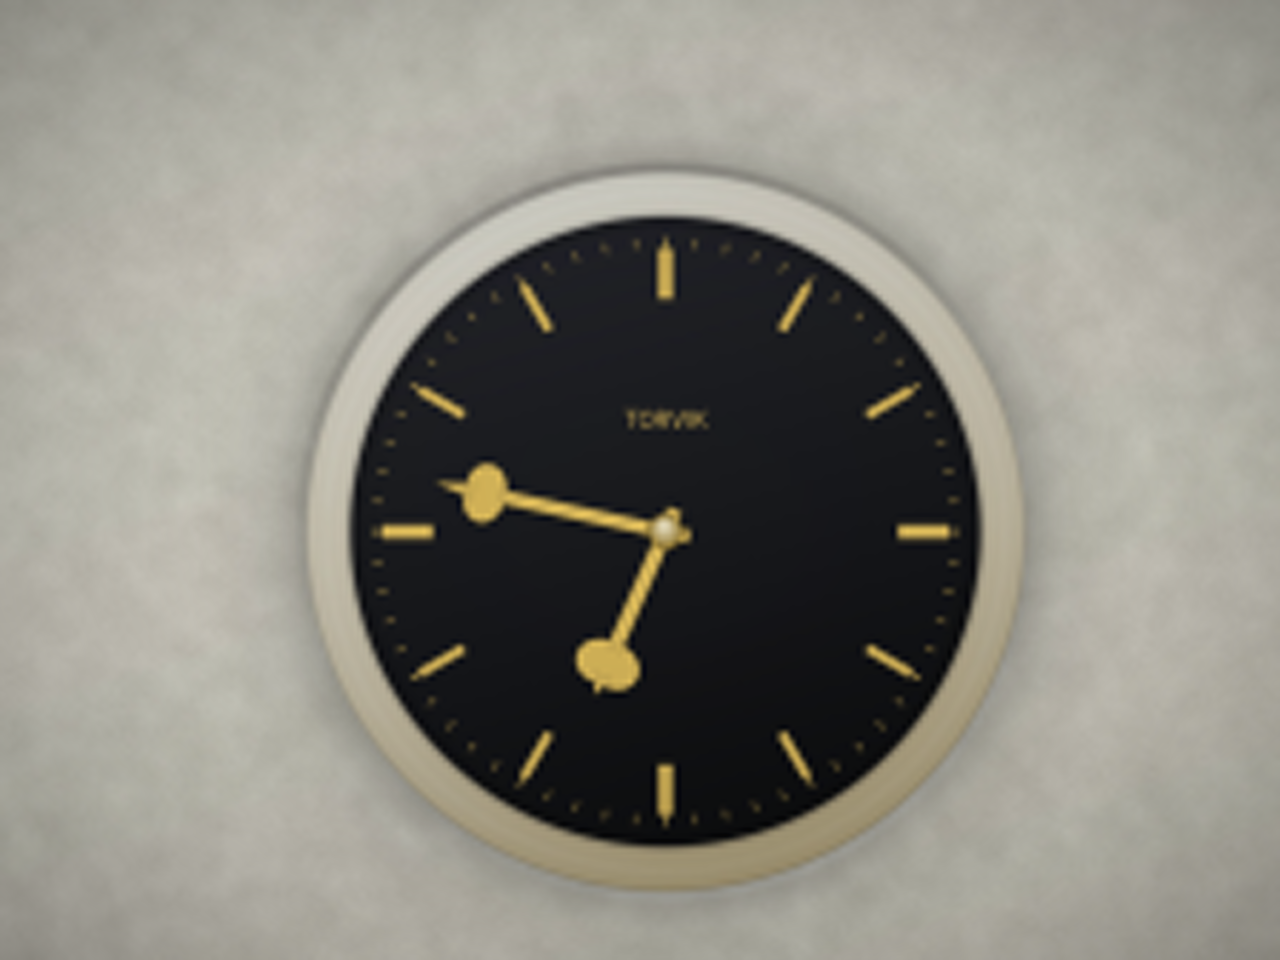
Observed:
6.47
